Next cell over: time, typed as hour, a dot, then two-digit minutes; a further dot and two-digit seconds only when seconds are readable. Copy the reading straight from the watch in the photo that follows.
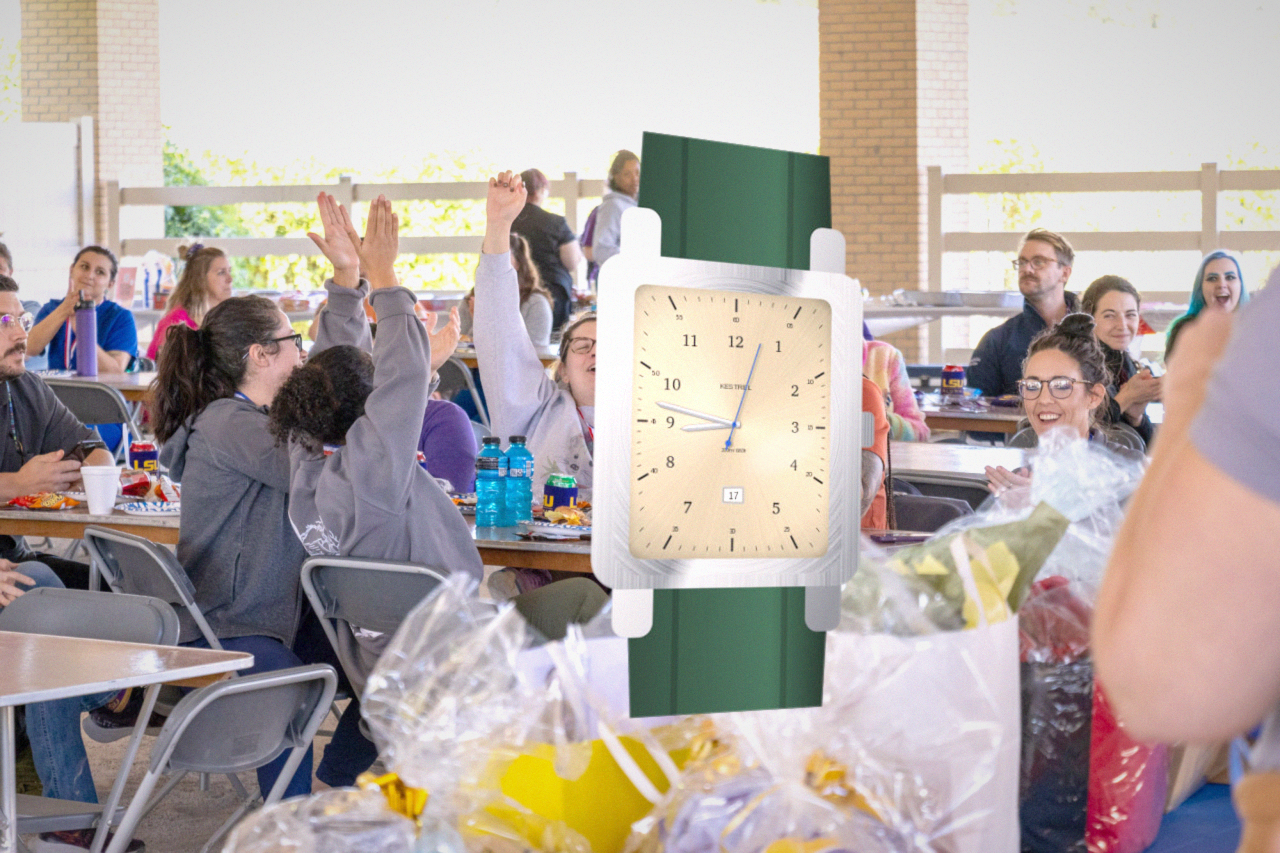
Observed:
8.47.03
